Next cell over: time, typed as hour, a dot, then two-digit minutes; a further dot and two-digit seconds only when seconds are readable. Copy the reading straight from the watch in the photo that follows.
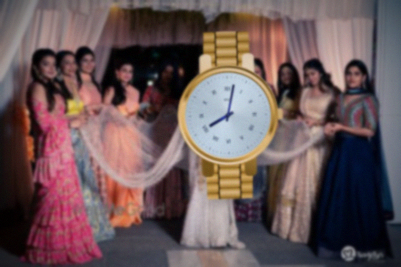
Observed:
8.02
